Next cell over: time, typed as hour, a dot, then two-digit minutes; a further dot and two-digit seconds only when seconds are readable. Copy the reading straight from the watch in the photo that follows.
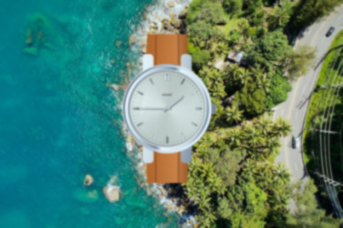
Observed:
1.45
